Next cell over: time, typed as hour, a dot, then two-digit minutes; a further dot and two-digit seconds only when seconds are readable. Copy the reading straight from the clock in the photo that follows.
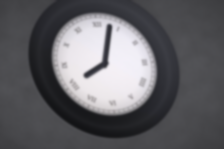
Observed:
8.03
